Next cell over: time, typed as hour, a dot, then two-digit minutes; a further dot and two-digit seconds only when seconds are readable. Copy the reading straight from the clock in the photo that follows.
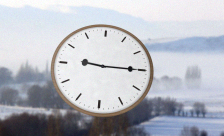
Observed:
9.15
